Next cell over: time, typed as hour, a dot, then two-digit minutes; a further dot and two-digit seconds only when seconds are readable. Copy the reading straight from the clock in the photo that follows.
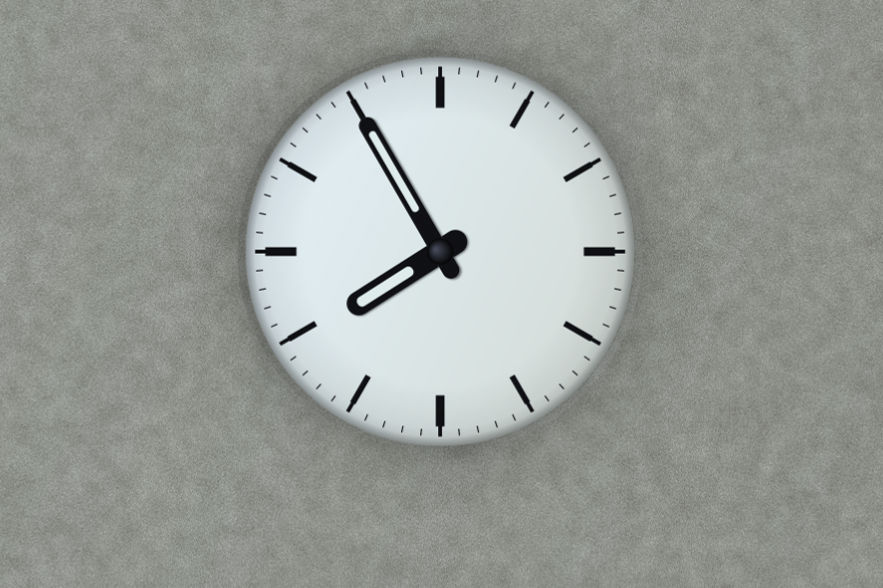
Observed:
7.55
